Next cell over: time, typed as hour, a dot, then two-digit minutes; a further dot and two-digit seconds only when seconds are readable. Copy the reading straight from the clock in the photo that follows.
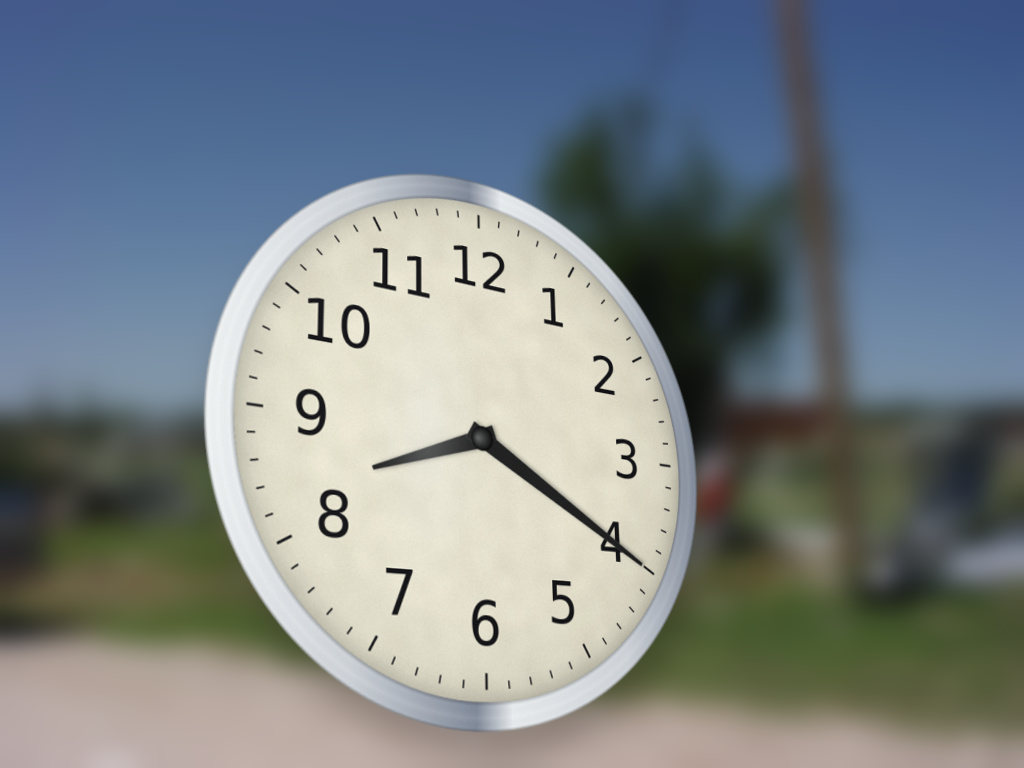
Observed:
8.20
